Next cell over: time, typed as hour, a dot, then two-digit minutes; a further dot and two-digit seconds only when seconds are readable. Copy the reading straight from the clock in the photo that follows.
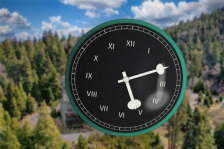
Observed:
5.11
